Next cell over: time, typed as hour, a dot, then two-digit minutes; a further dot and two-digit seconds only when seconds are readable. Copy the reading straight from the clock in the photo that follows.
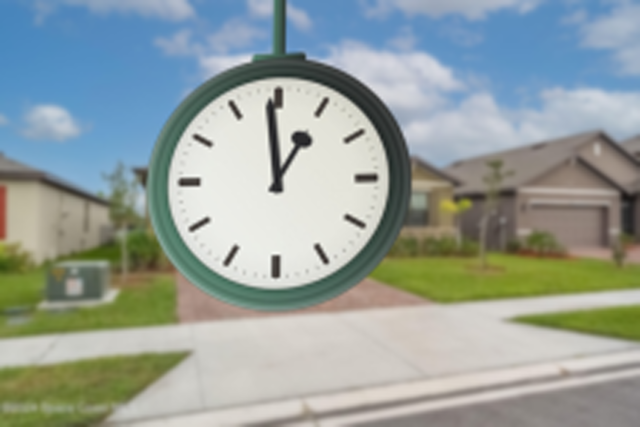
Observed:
12.59
